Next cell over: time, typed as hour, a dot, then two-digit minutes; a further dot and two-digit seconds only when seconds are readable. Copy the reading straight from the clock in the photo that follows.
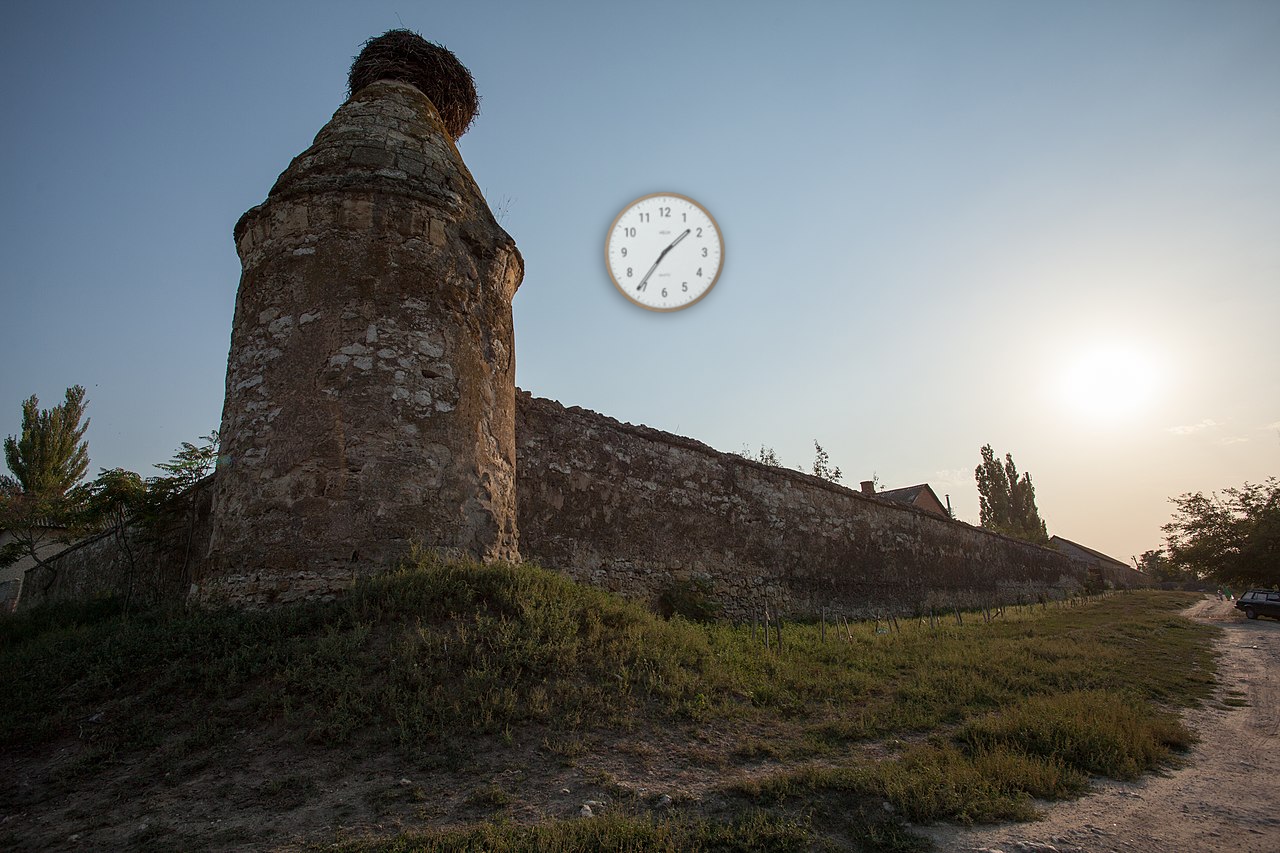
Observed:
1.36
